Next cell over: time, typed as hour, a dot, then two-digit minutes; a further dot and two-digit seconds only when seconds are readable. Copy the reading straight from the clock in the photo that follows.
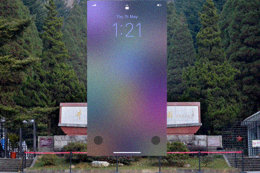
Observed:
1.21
